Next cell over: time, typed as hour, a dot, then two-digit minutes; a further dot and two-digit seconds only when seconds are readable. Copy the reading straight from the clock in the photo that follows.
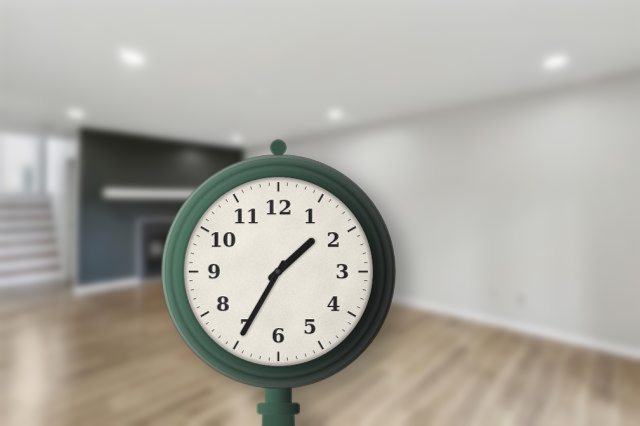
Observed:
1.35
